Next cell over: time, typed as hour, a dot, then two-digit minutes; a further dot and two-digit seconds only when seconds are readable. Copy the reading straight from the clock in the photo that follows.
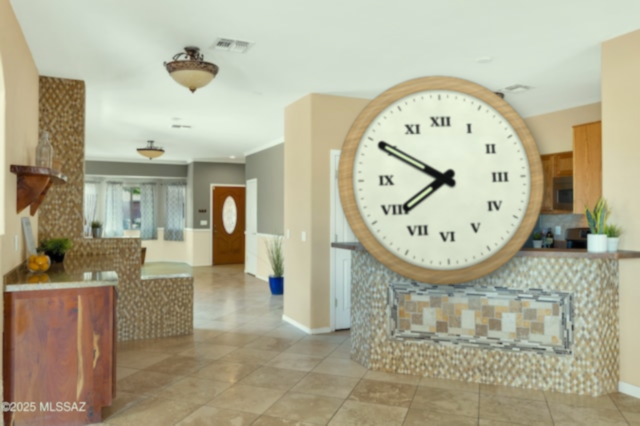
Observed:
7.50
